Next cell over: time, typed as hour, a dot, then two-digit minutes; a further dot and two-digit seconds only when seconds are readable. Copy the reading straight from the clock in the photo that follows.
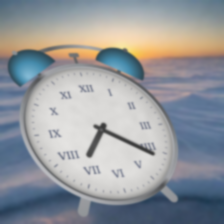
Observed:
7.21
